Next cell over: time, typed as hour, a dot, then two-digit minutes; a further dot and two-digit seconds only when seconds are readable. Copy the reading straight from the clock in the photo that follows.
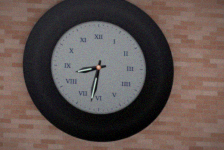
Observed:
8.32
